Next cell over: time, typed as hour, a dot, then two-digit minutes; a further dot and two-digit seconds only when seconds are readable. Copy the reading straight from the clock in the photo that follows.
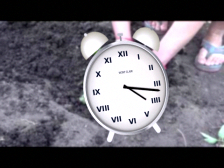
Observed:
4.17
